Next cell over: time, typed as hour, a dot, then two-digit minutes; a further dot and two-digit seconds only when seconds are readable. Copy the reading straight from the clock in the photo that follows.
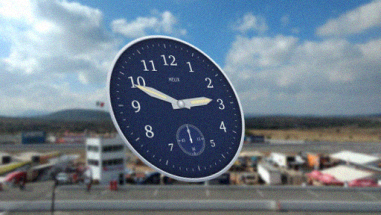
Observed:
2.49
